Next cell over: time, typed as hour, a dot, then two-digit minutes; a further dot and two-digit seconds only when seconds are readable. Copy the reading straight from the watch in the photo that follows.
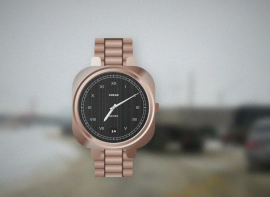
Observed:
7.10
